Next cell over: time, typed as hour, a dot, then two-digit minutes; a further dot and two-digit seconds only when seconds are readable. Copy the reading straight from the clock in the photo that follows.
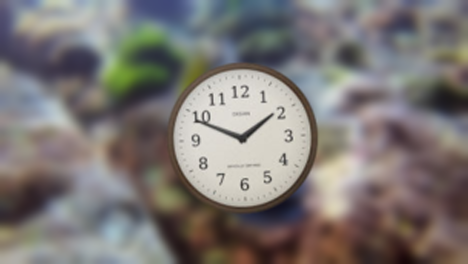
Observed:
1.49
